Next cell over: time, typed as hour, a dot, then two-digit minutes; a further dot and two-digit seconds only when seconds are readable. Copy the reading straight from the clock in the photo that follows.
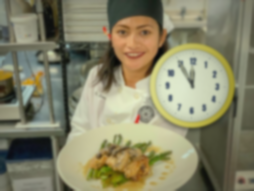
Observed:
11.55
